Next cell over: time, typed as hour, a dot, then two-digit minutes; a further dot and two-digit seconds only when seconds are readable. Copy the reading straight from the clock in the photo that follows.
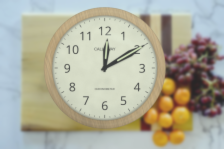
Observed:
12.10
